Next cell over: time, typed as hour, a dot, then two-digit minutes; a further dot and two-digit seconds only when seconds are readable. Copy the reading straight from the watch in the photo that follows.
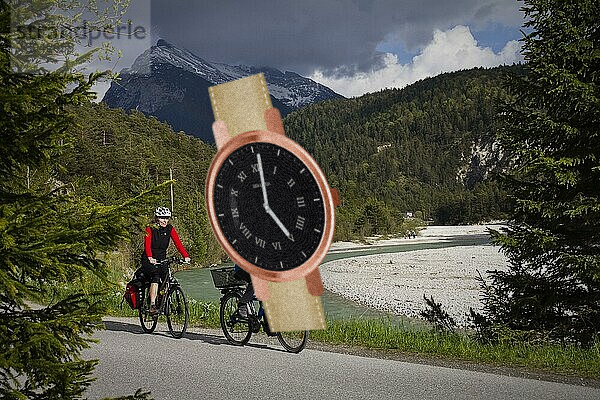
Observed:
5.01
